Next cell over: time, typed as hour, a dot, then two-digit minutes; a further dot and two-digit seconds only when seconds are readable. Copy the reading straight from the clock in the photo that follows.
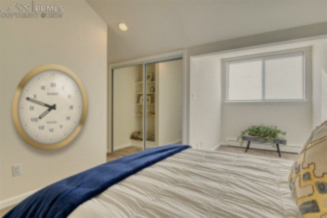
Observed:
7.48
